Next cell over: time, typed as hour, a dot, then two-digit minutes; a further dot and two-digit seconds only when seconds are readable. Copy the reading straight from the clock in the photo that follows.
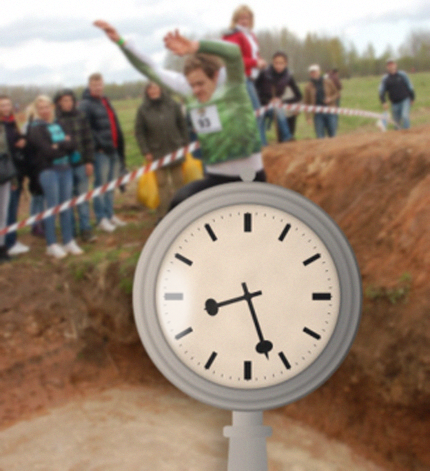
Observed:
8.27
